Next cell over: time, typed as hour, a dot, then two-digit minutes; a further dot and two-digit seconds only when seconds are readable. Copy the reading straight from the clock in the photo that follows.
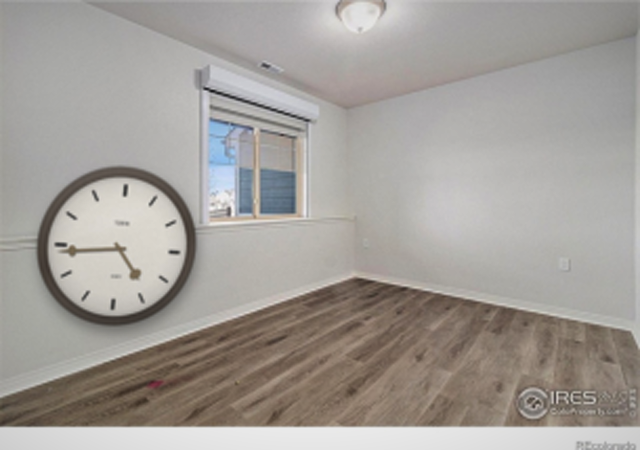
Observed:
4.44
